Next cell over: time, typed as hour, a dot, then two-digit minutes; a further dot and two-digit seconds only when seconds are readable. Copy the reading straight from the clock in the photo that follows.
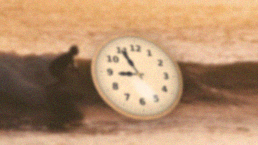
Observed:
8.55
